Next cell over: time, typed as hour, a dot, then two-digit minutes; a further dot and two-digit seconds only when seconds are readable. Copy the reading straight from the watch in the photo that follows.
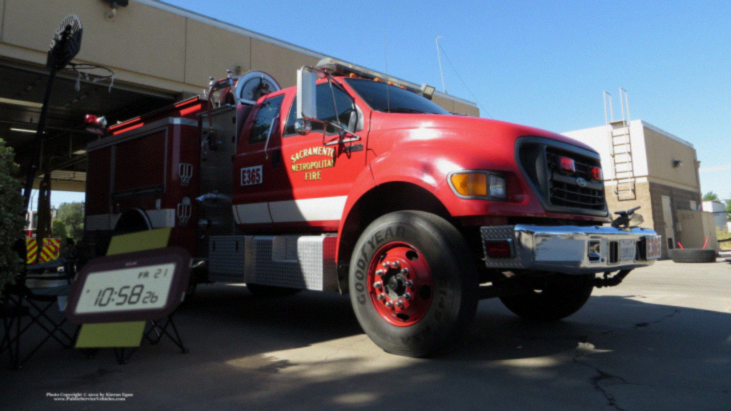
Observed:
10.58
